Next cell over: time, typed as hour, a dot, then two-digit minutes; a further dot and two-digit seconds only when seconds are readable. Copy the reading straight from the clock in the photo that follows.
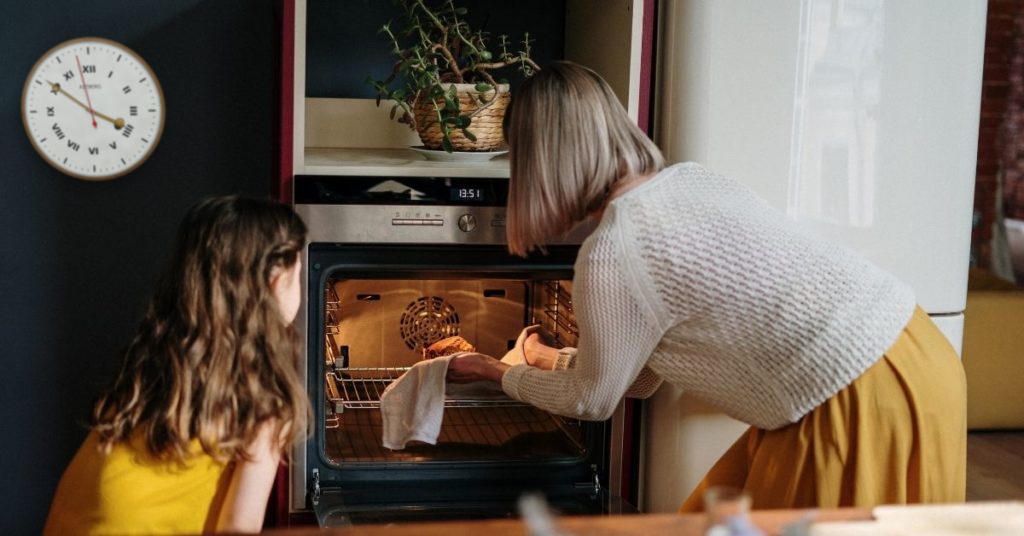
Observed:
3.50.58
